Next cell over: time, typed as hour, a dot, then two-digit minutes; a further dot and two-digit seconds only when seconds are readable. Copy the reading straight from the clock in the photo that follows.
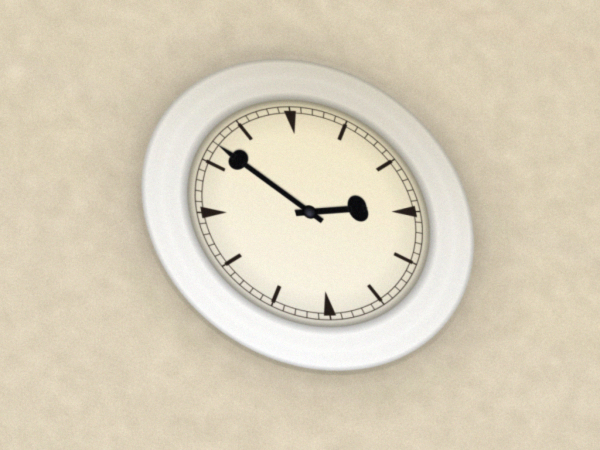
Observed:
2.52
